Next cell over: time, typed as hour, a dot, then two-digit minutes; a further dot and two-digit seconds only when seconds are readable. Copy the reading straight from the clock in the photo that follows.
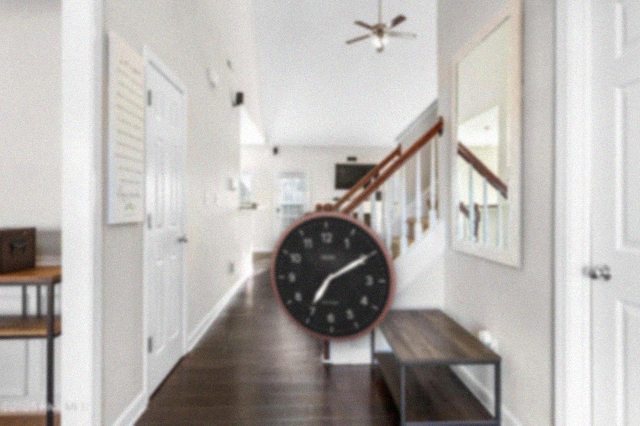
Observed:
7.10
